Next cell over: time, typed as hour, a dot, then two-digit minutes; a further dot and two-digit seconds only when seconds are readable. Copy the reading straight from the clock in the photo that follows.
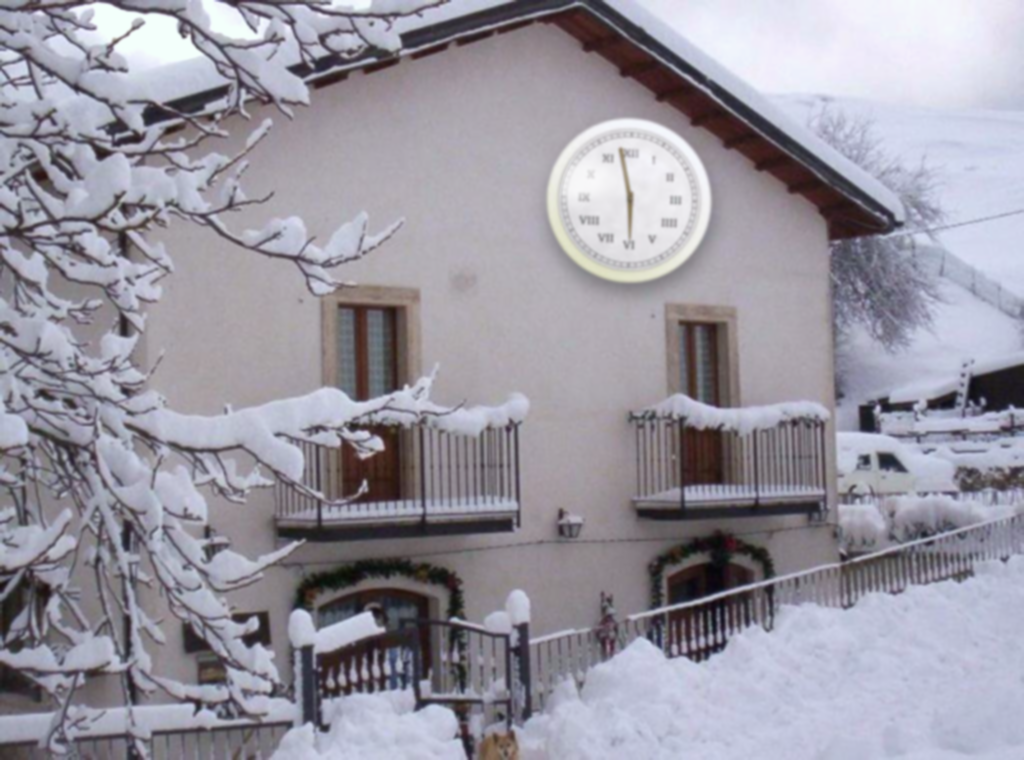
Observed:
5.58
